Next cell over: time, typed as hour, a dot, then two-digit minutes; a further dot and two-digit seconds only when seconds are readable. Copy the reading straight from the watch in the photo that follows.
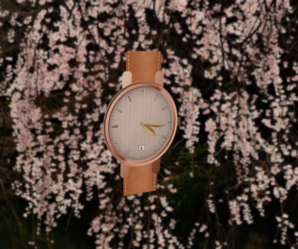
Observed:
4.16
